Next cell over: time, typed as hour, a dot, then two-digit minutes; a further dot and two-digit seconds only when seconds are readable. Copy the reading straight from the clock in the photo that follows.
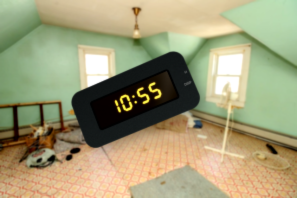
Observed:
10.55
